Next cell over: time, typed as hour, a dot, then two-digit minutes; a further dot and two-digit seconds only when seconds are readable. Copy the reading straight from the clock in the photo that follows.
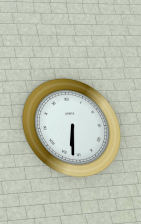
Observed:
6.32
